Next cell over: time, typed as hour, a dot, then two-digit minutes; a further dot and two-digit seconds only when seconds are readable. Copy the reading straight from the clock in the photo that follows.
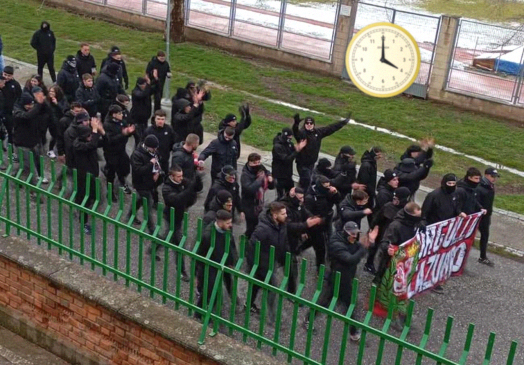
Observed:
4.00
